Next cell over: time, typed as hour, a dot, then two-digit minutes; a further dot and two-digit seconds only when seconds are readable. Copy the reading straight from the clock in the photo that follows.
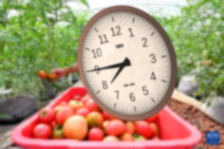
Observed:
7.45
